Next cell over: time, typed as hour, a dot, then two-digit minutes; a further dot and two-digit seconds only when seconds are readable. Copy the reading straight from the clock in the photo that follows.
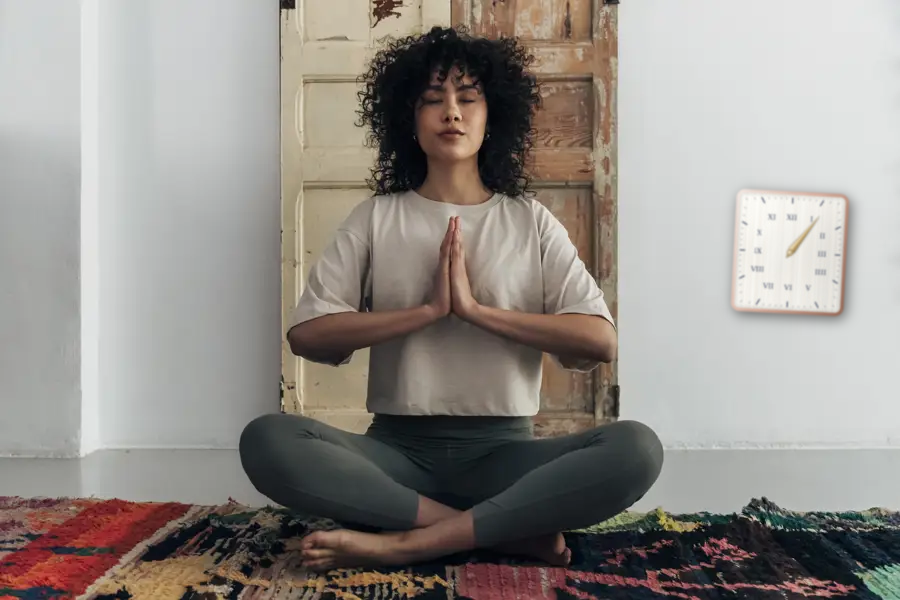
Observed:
1.06
